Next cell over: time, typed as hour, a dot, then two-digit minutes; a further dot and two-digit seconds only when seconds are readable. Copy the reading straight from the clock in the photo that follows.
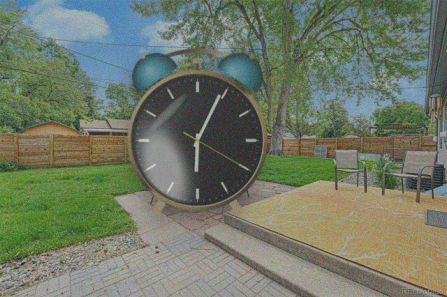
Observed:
6.04.20
